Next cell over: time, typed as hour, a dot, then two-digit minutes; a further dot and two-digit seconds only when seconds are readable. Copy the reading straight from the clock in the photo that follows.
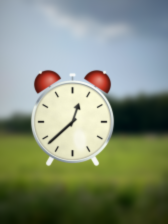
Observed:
12.38
